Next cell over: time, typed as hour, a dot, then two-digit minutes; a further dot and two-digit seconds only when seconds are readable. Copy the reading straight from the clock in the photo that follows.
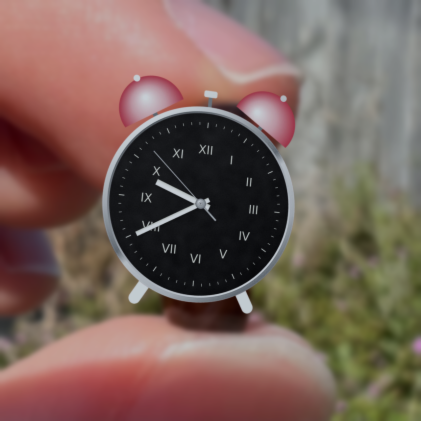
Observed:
9.39.52
